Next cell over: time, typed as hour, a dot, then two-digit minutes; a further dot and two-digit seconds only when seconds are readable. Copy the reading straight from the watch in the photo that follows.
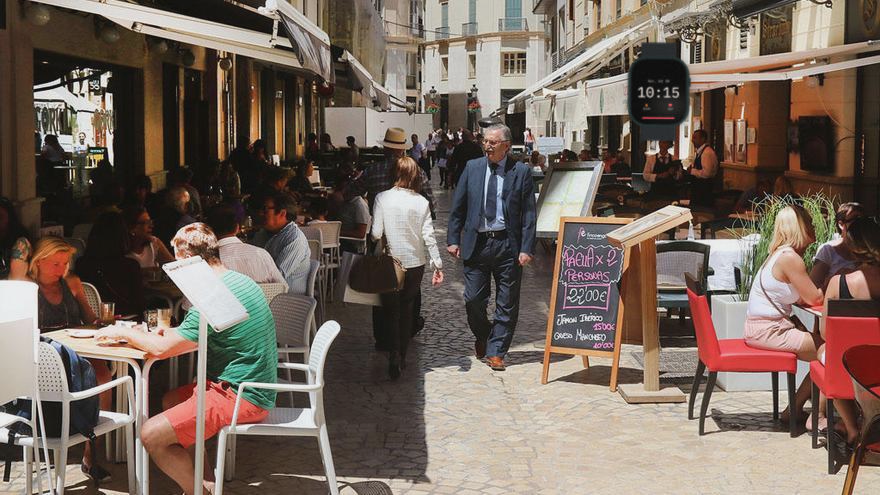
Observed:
10.15
